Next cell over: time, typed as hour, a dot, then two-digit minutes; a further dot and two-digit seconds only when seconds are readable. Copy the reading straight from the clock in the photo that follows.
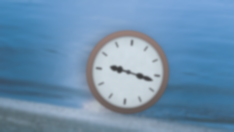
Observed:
9.17
